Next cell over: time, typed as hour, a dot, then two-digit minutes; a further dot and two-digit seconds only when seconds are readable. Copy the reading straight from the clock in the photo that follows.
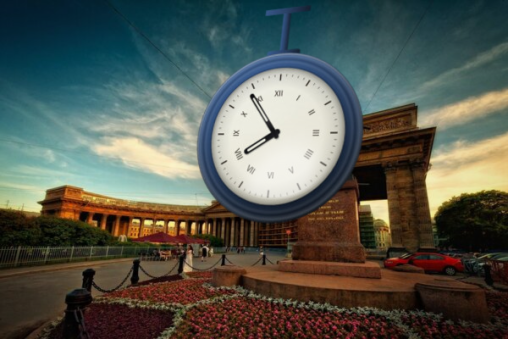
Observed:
7.54
